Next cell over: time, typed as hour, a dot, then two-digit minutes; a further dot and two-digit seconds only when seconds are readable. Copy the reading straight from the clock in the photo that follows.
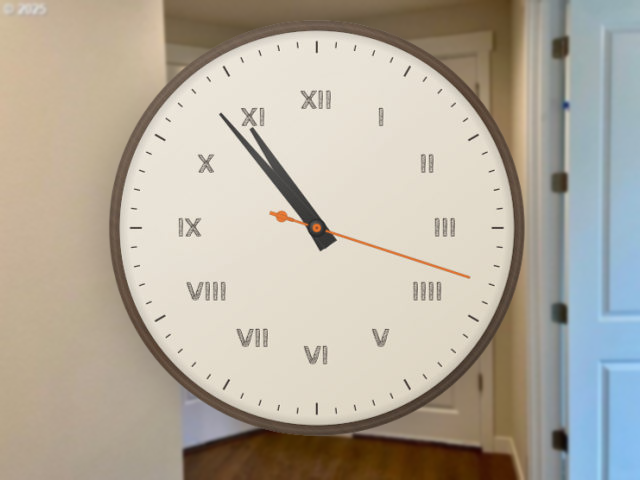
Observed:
10.53.18
